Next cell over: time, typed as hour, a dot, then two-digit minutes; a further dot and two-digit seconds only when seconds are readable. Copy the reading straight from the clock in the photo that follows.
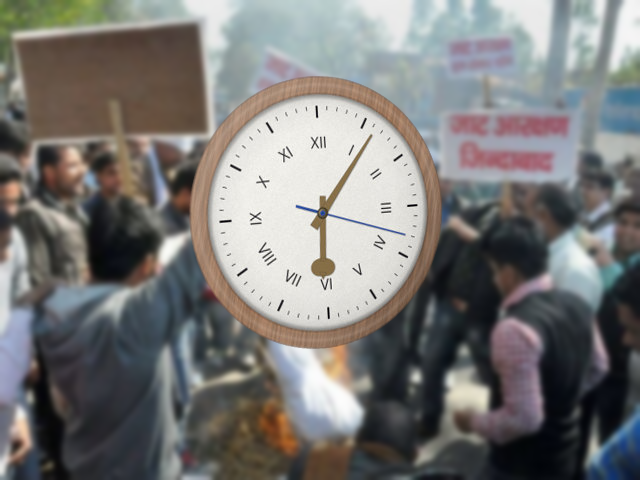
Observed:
6.06.18
